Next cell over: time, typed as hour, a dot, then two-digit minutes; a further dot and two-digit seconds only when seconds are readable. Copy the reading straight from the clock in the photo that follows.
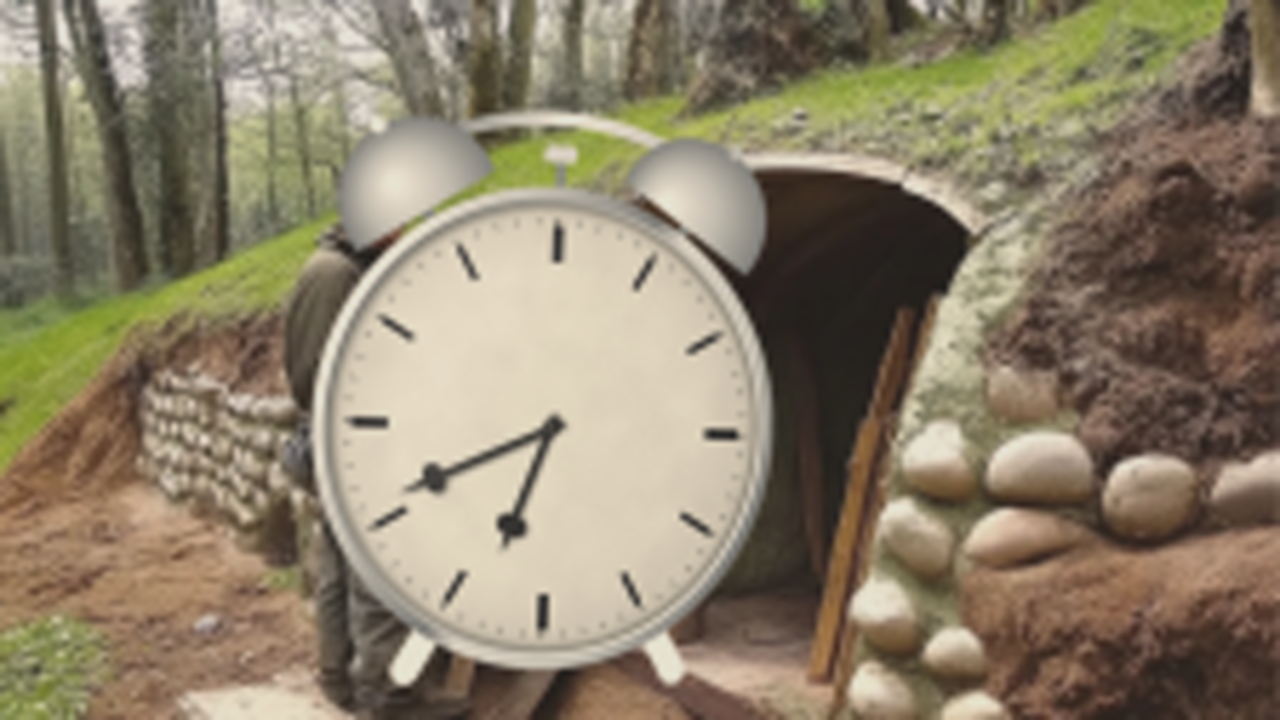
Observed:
6.41
